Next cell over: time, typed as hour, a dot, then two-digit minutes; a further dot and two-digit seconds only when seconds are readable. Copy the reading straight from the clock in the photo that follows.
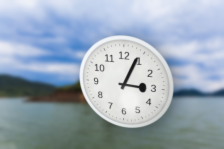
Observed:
3.04
